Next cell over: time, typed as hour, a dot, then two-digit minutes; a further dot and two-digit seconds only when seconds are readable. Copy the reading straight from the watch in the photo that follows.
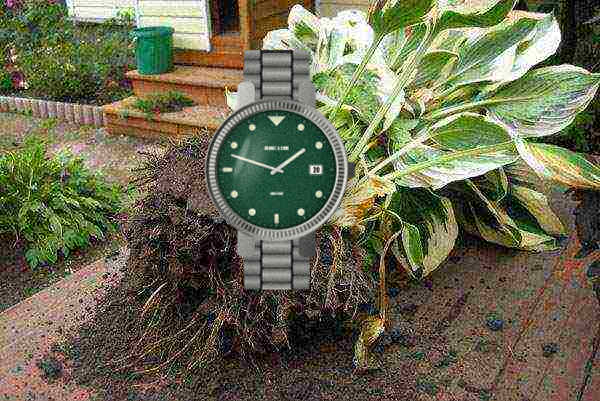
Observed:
1.48
